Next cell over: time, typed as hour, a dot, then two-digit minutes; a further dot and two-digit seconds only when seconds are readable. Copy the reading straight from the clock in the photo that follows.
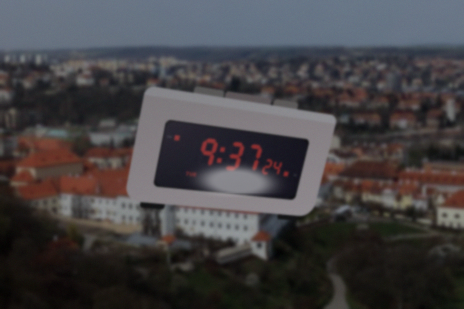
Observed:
9.37.24
